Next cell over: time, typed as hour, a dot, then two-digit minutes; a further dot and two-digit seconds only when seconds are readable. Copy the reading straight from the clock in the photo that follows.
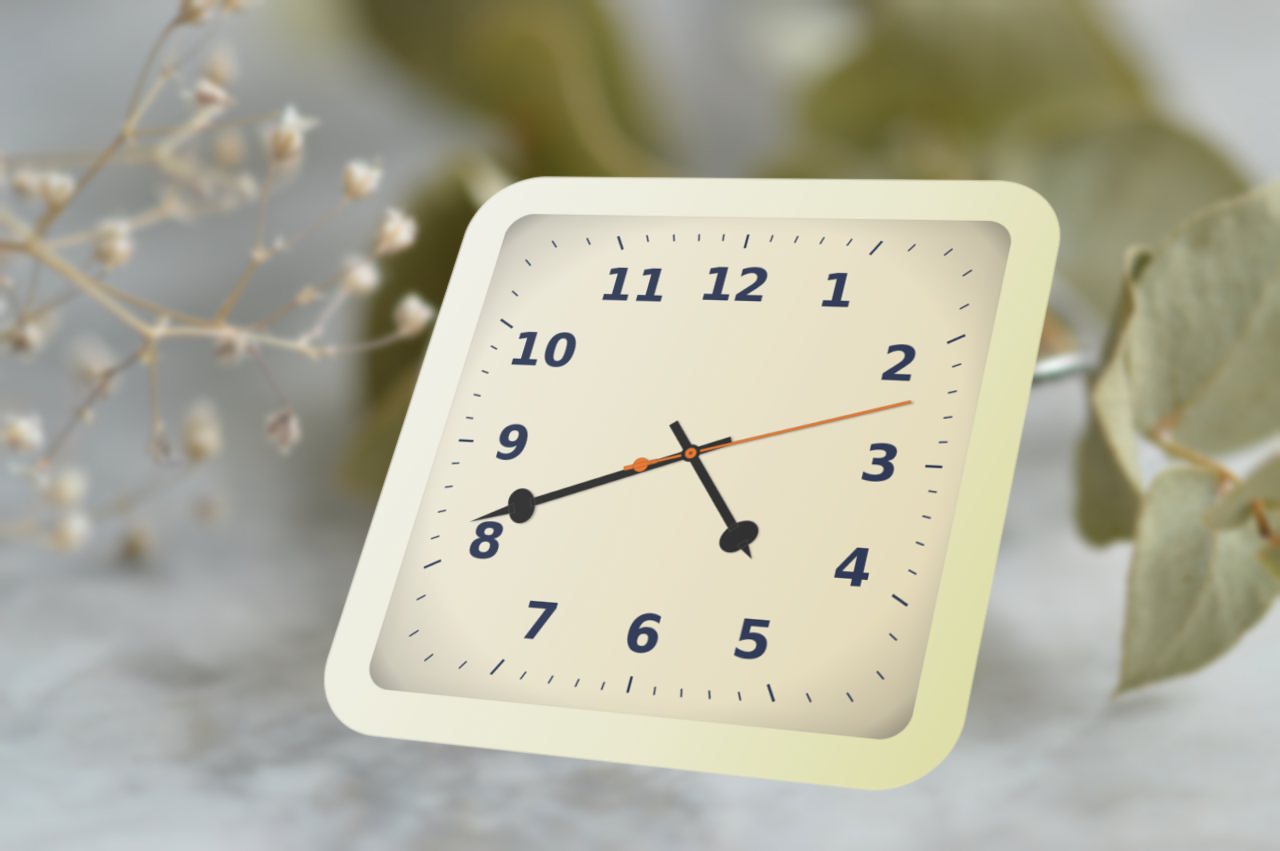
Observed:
4.41.12
